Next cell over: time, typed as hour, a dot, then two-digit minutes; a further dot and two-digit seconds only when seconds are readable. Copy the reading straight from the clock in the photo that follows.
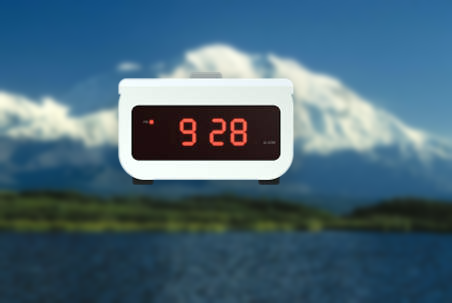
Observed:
9.28
